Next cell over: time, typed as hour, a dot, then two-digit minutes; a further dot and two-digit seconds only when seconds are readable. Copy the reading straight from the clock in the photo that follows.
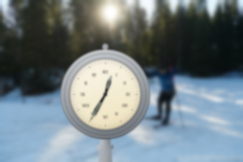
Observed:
12.35
